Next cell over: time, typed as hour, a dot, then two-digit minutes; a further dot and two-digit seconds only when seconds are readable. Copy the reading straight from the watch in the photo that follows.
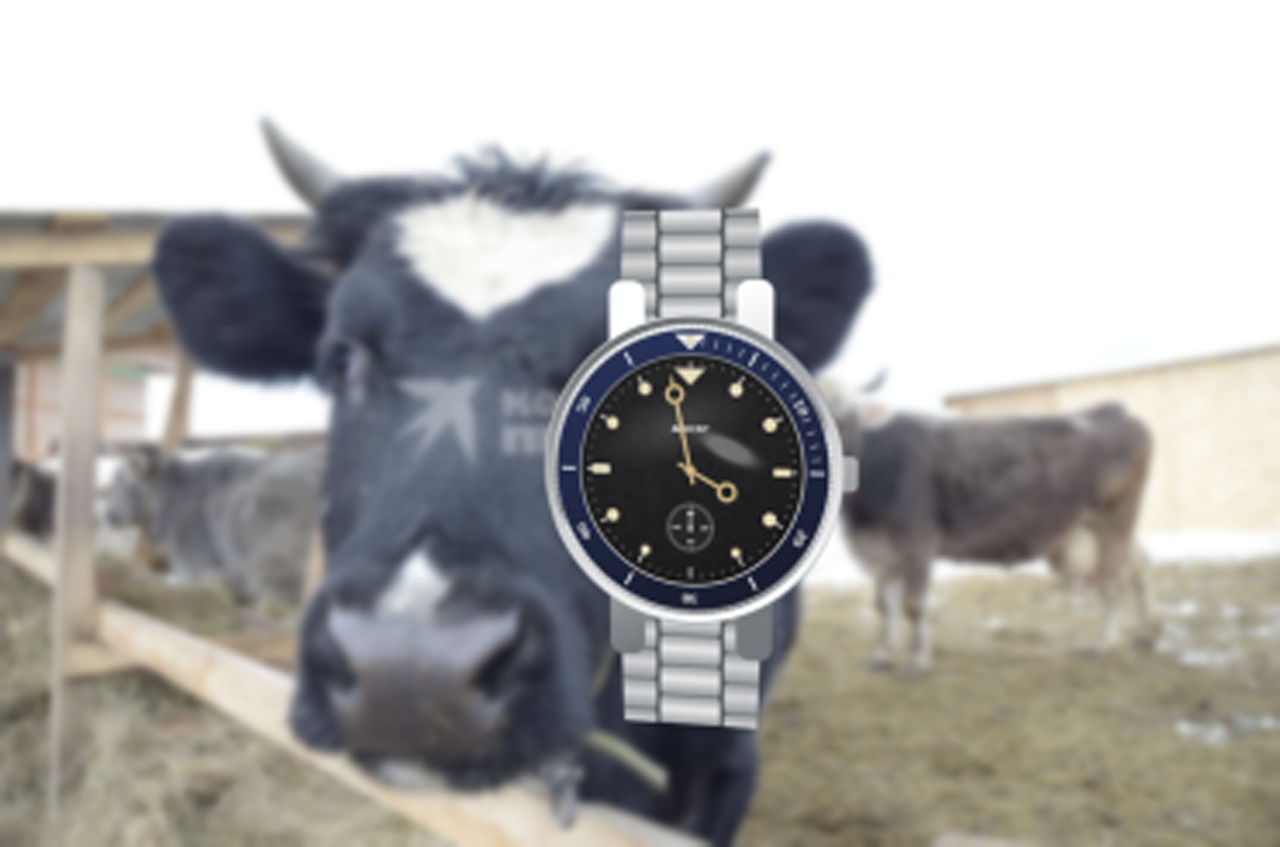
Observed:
3.58
